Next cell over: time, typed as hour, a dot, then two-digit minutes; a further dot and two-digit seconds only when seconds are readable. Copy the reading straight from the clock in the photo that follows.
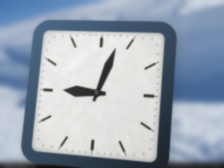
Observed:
9.03
